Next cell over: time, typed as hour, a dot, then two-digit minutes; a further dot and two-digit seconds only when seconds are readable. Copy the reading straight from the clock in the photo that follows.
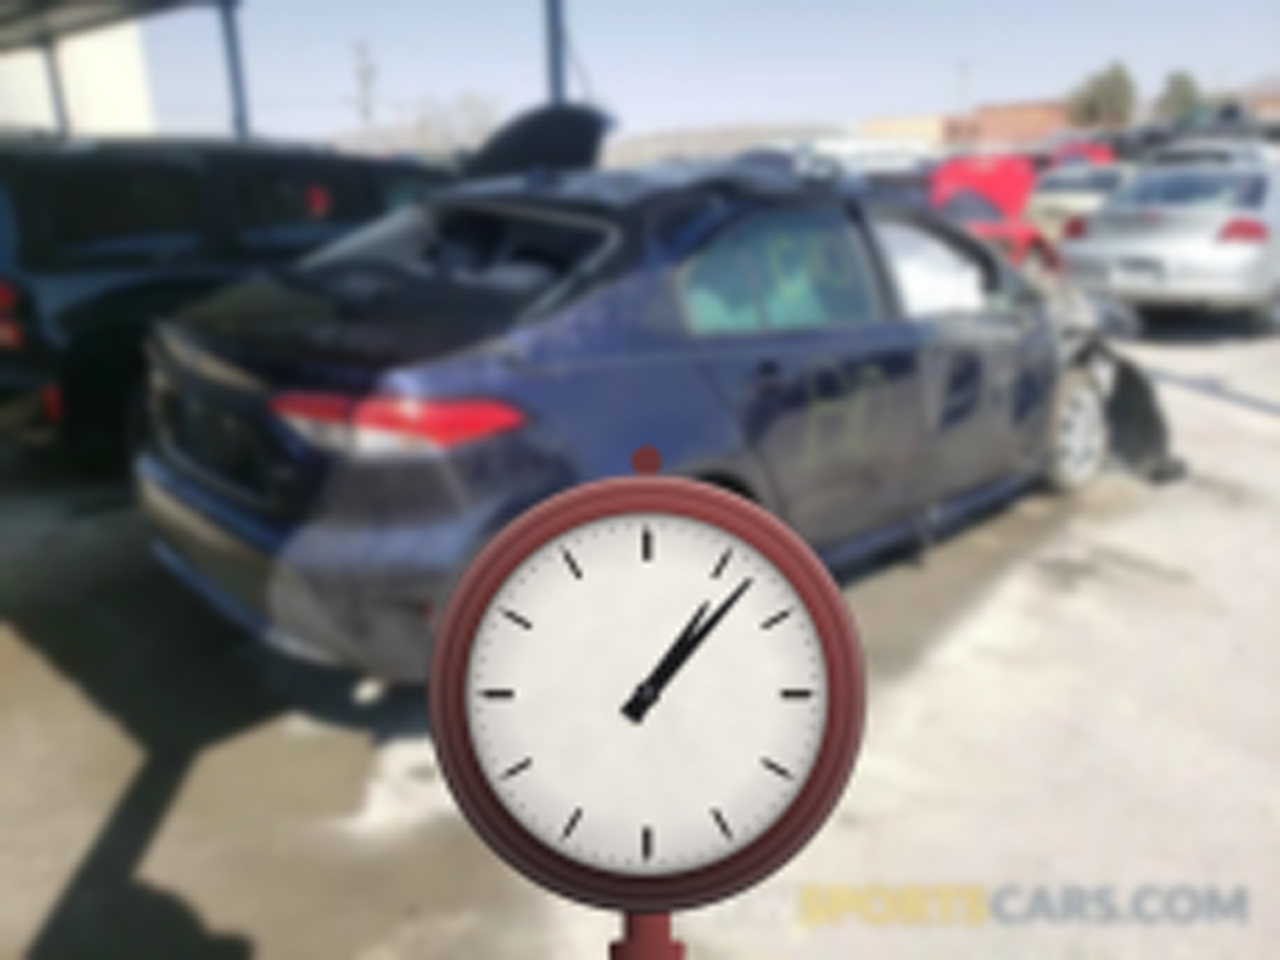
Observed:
1.07
